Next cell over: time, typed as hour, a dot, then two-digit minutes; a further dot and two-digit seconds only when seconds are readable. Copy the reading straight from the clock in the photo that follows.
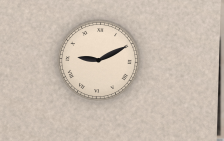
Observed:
9.10
